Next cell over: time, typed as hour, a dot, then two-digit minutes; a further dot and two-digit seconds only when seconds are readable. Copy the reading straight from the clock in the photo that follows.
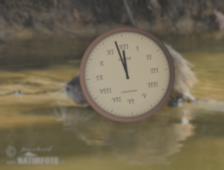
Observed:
11.58
